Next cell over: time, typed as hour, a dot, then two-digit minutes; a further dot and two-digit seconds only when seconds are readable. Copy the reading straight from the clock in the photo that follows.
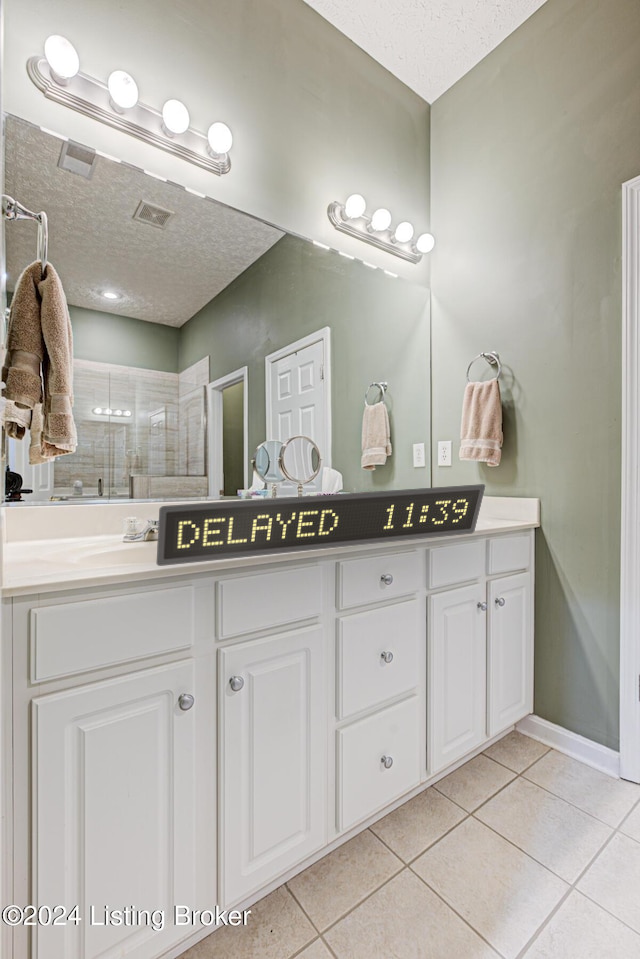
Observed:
11.39
